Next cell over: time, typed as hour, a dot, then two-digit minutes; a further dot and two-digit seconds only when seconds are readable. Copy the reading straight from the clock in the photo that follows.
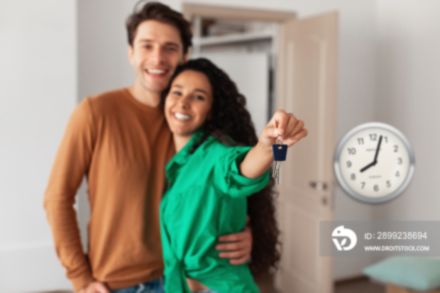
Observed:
8.03
